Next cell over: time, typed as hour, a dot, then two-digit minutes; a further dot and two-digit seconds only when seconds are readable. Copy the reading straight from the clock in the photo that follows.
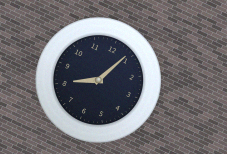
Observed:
8.04
